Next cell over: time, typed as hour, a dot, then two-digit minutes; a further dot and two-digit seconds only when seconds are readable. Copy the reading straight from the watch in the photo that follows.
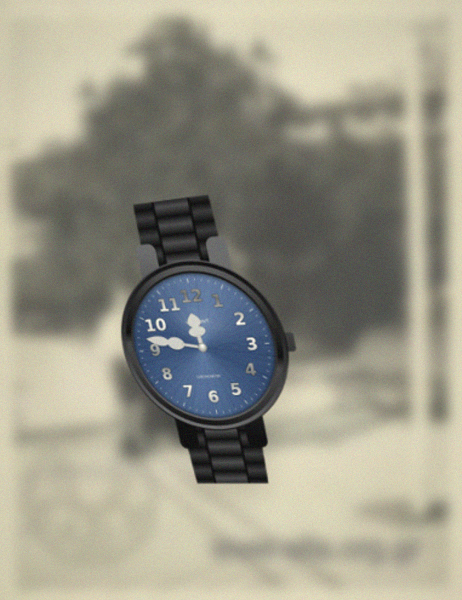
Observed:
11.47
